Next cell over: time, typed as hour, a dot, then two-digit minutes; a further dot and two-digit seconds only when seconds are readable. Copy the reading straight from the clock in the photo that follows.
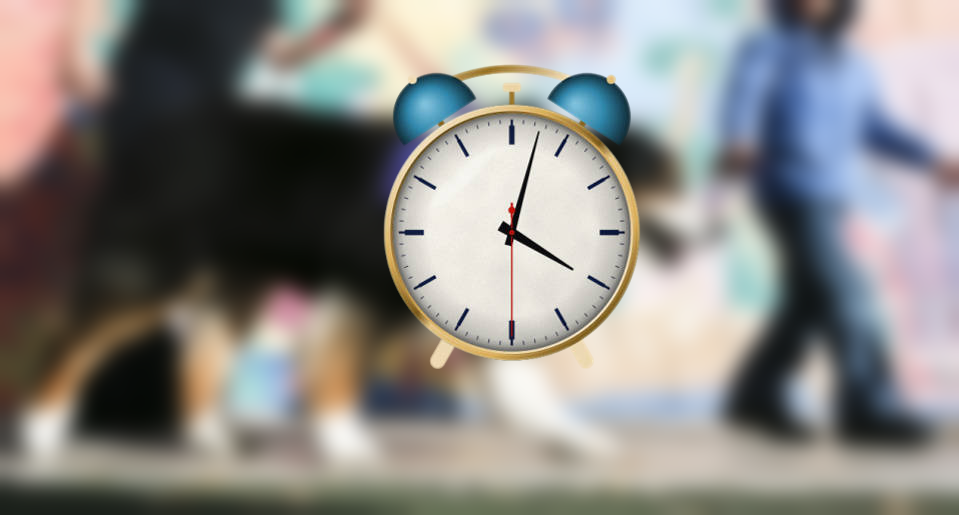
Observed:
4.02.30
